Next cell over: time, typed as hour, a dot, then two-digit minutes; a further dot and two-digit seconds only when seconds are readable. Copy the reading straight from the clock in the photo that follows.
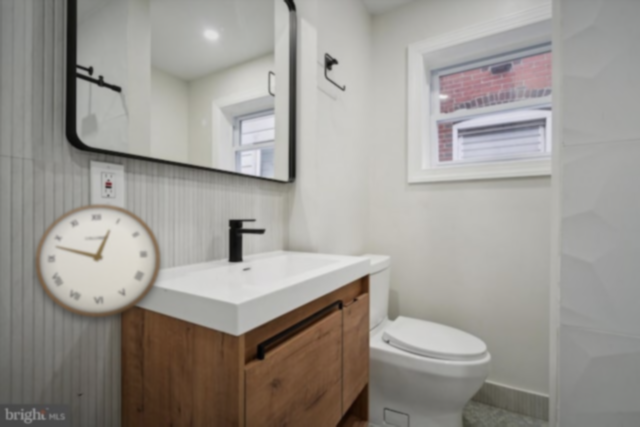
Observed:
12.48
